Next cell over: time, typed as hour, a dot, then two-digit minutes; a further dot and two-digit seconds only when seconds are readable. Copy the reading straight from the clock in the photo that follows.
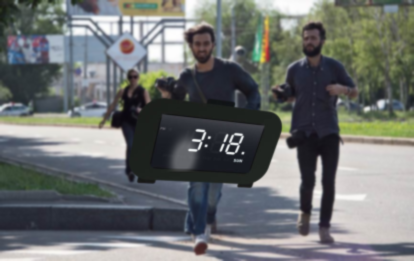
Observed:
3.18
